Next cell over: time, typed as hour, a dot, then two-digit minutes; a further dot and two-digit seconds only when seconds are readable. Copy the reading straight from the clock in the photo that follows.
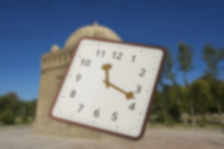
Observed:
11.18
